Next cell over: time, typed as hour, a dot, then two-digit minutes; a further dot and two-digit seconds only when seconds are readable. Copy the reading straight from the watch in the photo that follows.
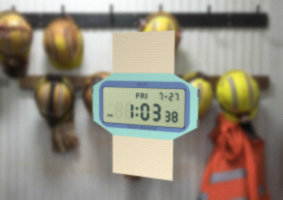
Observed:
1.03.38
